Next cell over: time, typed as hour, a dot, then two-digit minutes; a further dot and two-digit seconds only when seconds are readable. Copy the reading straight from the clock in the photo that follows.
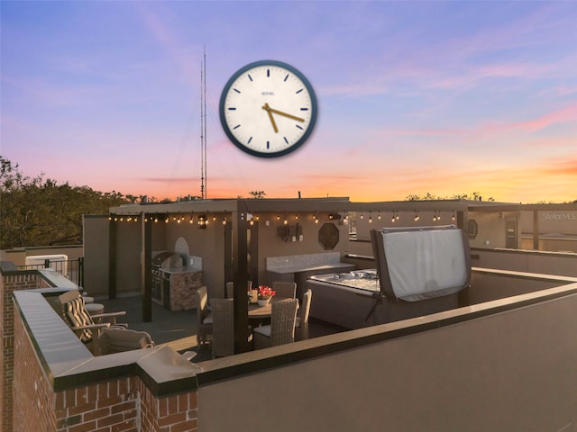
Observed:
5.18
